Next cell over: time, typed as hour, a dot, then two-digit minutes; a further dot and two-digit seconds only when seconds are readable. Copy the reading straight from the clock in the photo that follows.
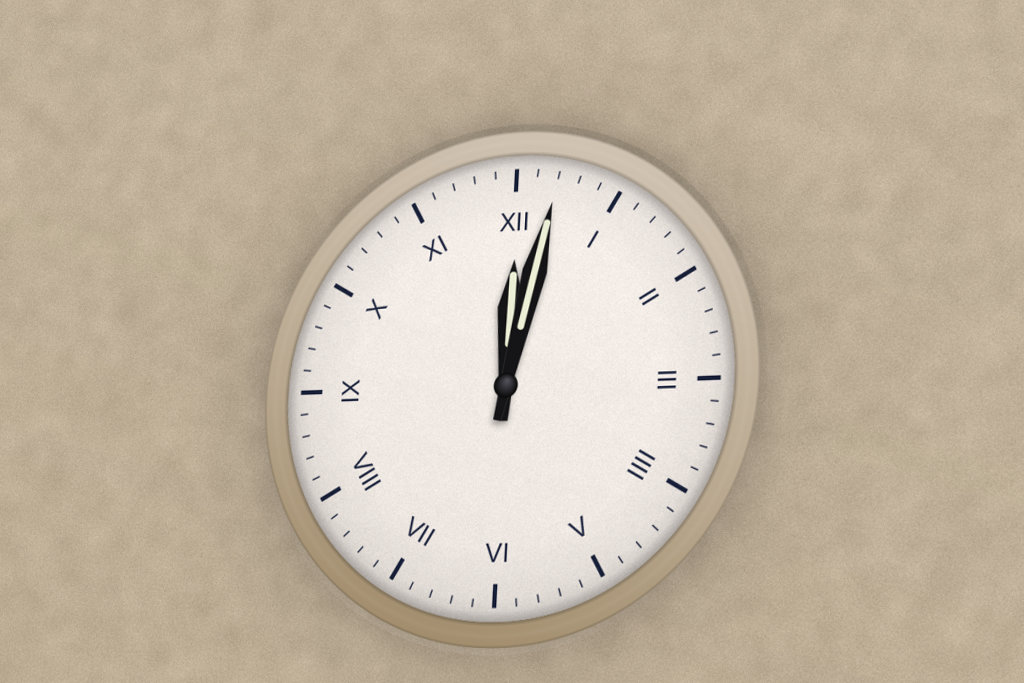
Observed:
12.02
